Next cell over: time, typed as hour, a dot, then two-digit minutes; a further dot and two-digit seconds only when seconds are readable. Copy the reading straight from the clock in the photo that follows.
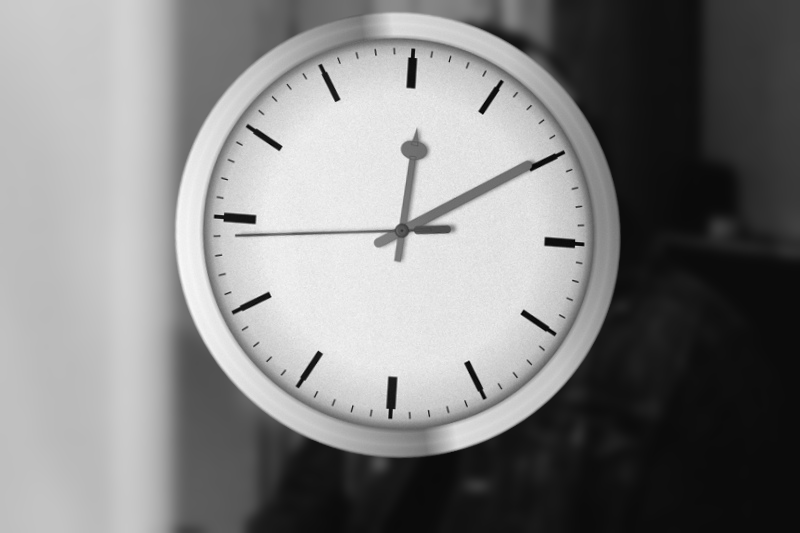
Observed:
12.09.44
